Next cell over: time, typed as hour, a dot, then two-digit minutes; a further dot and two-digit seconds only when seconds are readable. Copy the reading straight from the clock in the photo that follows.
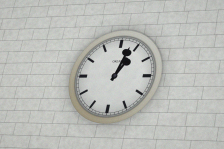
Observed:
1.03
